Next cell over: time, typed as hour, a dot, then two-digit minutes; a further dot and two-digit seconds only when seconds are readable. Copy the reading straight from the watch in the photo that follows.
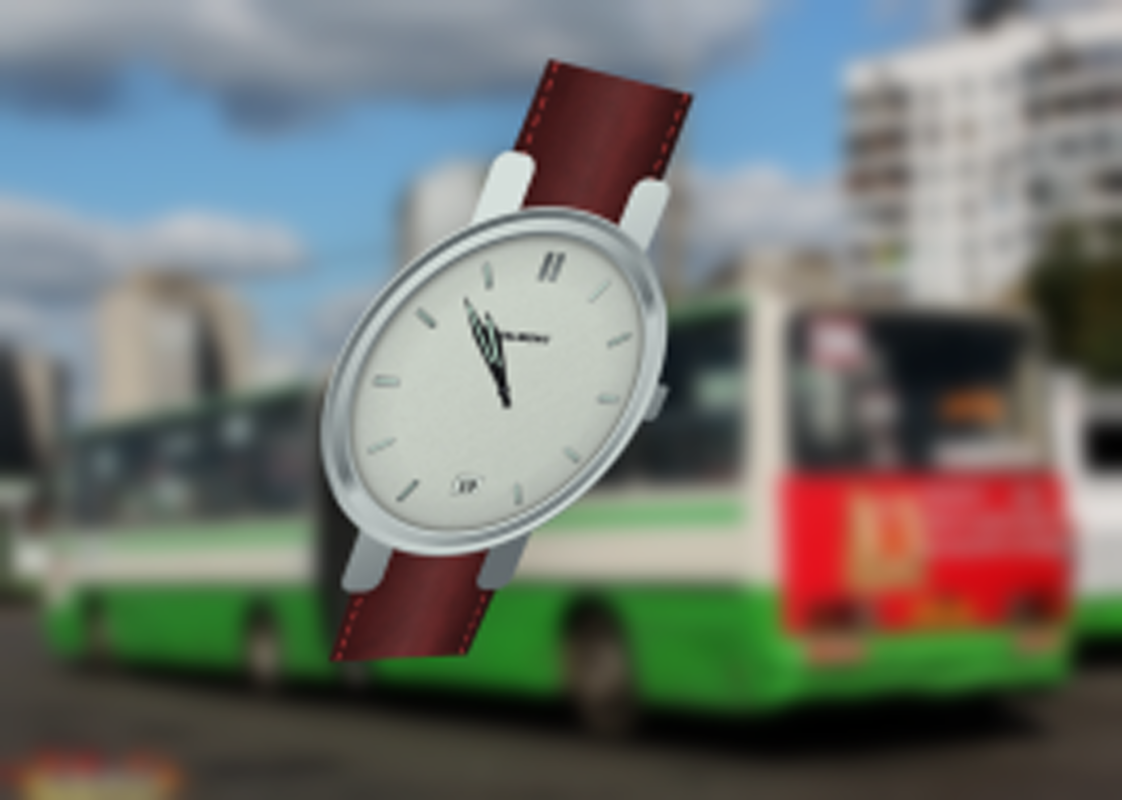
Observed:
10.53
